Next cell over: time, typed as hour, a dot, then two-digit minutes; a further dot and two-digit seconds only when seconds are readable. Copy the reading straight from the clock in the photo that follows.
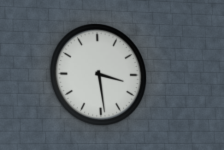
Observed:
3.29
